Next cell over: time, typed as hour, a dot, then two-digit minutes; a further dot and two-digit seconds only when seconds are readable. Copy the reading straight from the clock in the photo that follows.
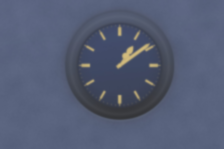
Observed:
1.09
